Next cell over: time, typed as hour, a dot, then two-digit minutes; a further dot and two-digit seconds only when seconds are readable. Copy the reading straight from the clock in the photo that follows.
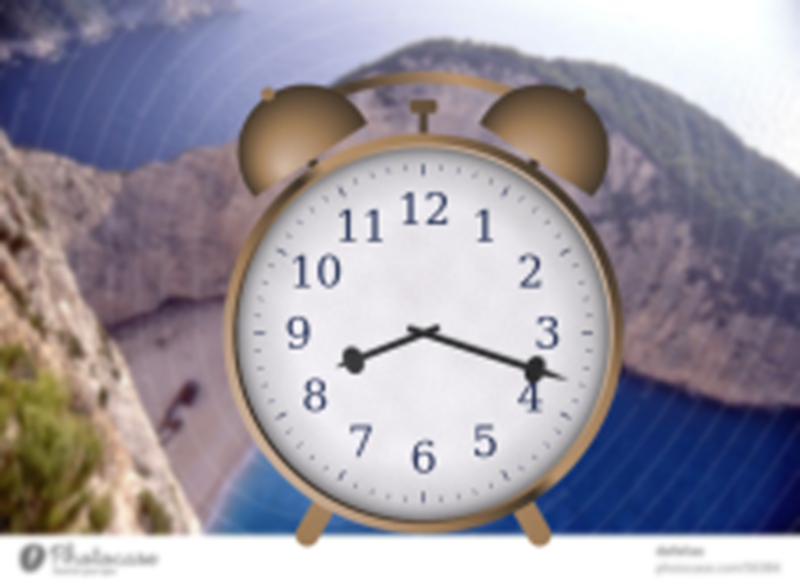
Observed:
8.18
